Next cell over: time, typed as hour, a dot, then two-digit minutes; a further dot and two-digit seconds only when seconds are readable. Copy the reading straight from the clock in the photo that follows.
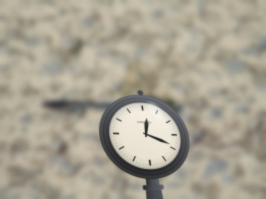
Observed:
12.19
